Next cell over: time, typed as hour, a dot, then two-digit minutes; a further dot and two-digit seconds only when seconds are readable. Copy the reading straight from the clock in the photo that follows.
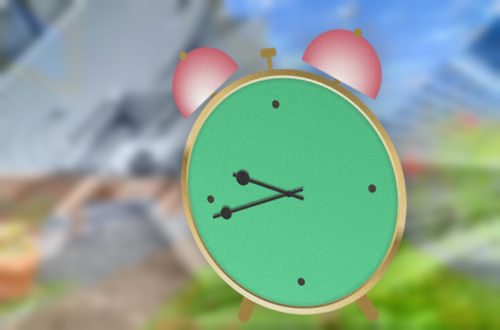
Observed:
9.43
